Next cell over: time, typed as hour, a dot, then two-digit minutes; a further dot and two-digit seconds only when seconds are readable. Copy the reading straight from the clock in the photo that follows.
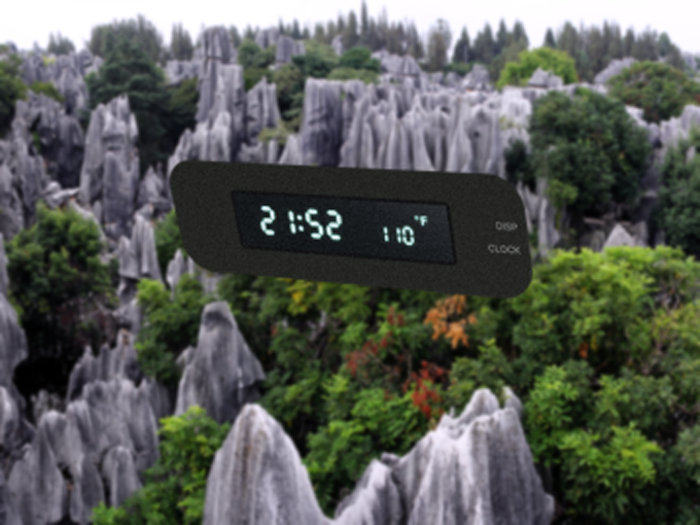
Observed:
21.52
